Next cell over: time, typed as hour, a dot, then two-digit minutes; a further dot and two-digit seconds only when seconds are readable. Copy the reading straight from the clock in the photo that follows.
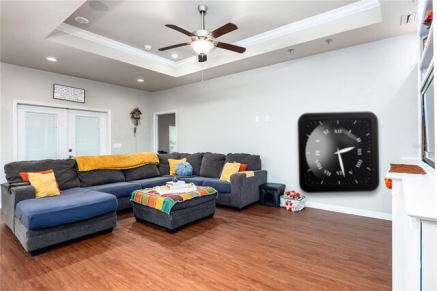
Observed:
2.28
